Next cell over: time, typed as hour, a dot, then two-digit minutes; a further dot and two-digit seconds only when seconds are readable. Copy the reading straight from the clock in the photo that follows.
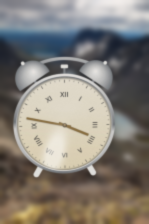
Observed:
3.47
